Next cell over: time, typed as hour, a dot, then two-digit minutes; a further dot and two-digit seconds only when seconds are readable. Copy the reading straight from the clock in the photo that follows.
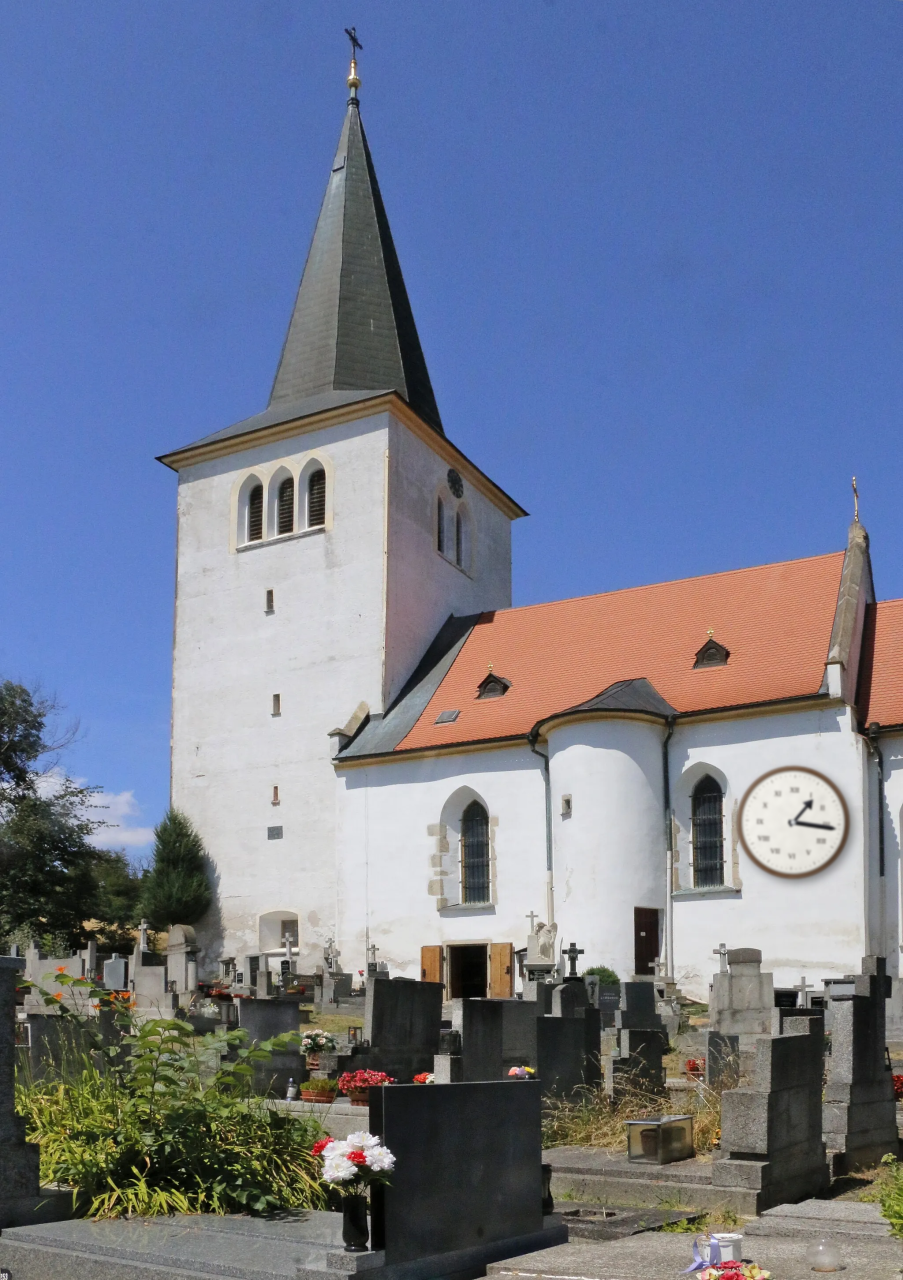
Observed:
1.16
